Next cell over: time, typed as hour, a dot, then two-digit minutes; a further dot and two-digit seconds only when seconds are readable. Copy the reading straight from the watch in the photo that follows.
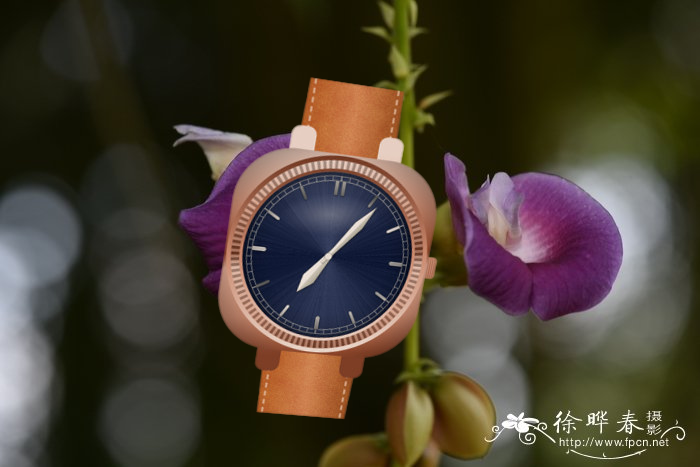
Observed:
7.06
